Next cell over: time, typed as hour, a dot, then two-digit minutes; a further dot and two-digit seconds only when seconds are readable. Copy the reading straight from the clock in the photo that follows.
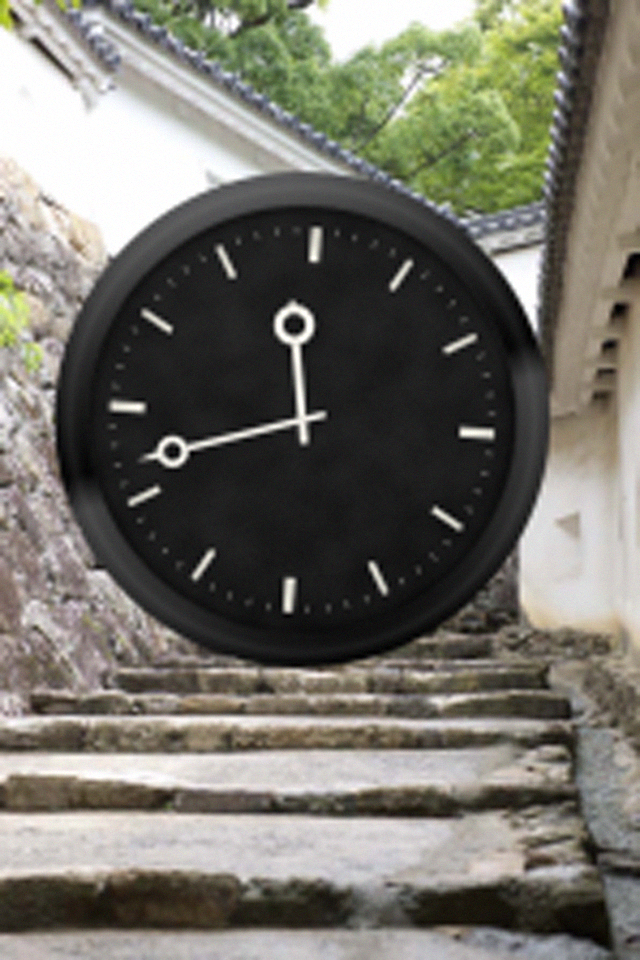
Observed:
11.42
